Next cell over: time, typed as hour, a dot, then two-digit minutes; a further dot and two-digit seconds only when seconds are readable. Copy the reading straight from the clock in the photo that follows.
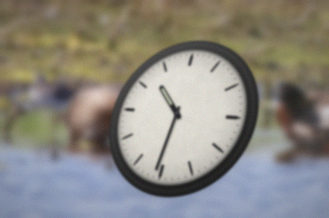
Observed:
10.31
